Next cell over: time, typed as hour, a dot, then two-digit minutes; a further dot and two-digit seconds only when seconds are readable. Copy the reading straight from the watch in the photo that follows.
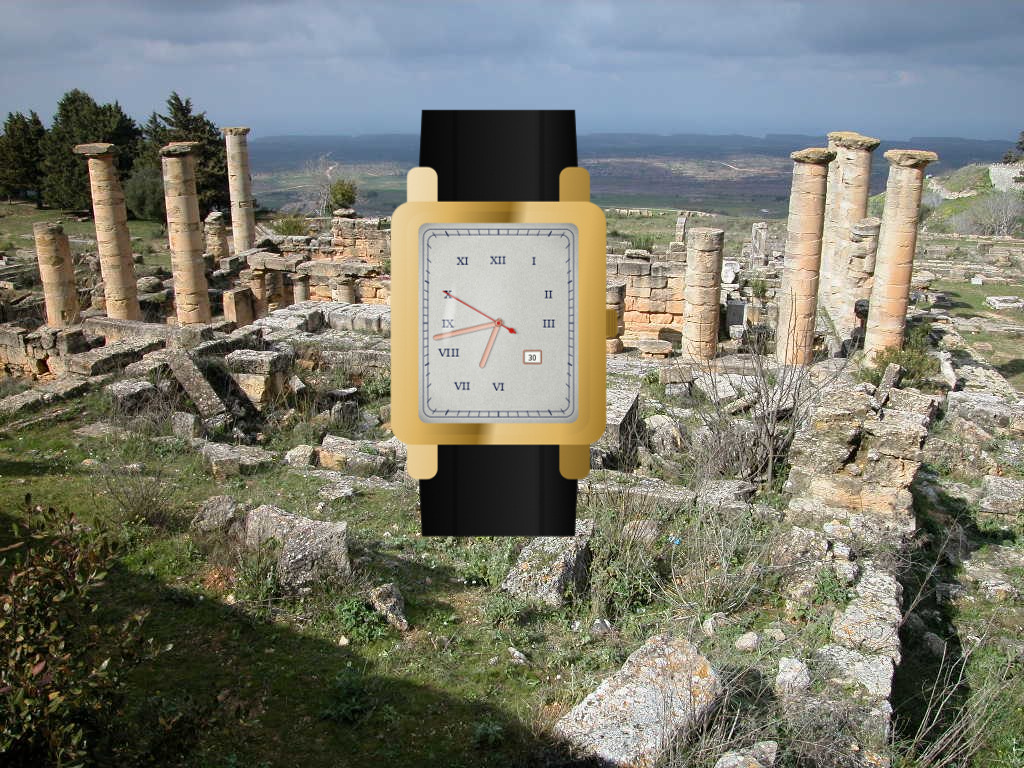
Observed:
6.42.50
